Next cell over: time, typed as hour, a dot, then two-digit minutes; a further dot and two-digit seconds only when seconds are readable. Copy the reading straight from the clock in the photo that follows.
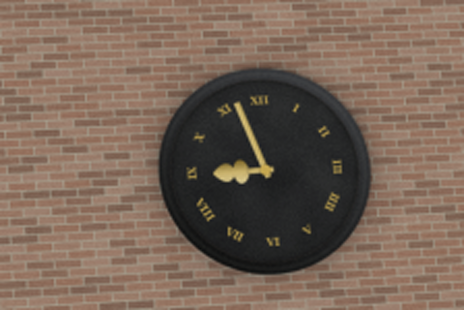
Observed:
8.57
